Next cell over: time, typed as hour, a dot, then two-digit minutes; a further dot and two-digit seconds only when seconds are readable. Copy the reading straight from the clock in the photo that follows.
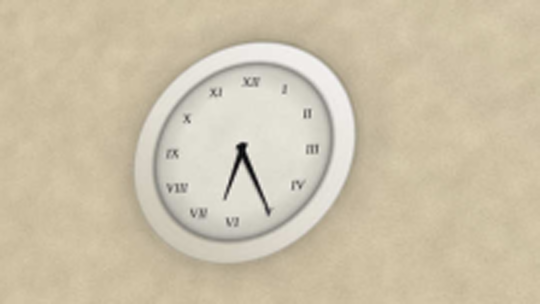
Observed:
6.25
